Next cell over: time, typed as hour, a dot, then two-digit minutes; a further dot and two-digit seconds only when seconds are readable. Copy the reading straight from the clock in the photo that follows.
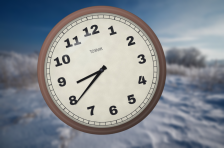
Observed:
8.39
